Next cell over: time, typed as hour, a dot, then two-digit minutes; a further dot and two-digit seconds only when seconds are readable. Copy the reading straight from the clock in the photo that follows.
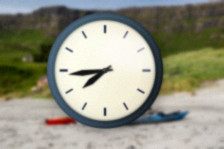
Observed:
7.44
